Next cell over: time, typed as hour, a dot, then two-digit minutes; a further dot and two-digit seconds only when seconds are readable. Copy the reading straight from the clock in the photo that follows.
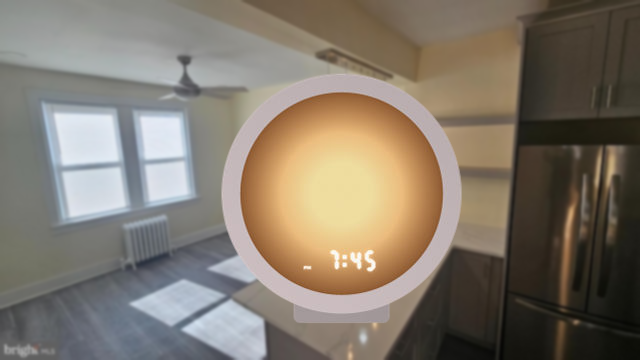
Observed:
7.45
